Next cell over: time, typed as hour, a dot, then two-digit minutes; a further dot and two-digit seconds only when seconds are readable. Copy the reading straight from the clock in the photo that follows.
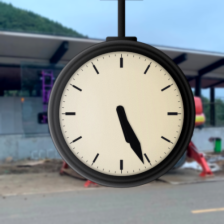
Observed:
5.26
